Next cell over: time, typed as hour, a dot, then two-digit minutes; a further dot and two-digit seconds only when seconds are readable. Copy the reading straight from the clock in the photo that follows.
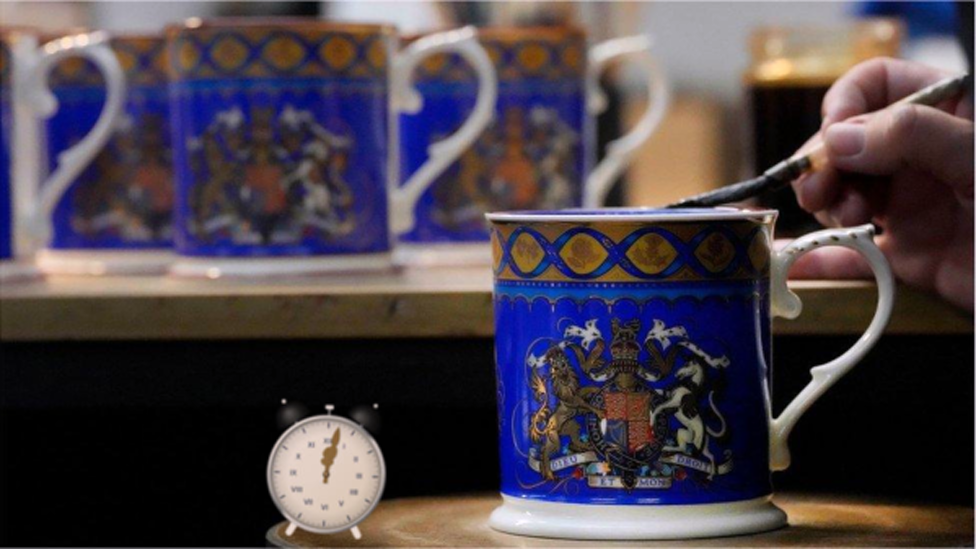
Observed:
12.02
